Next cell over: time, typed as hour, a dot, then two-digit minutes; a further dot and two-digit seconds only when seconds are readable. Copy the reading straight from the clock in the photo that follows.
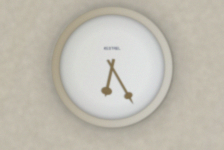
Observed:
6.25
